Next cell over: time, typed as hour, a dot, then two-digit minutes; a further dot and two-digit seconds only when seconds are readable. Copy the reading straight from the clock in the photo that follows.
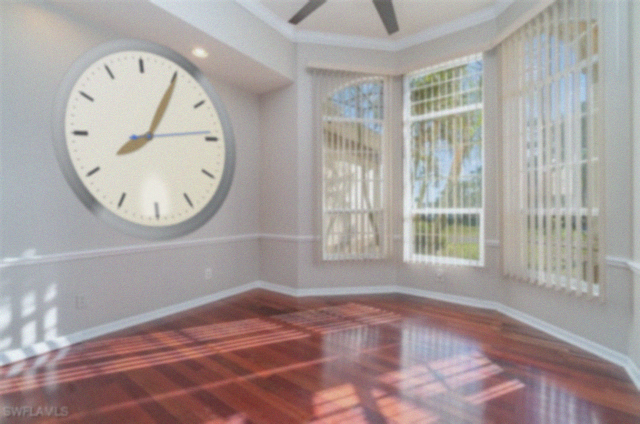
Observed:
8.05.14
